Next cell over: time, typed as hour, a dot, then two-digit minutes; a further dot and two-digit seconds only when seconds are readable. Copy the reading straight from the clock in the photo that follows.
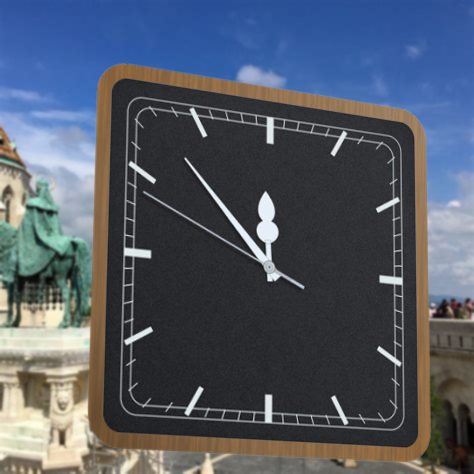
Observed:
11.52.49
